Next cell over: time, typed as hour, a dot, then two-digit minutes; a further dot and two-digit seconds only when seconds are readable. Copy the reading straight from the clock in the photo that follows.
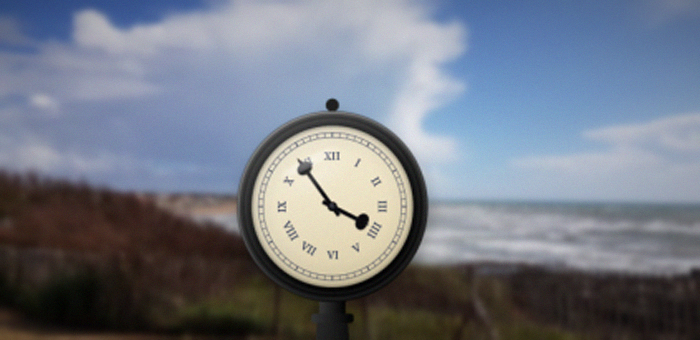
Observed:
3.54
